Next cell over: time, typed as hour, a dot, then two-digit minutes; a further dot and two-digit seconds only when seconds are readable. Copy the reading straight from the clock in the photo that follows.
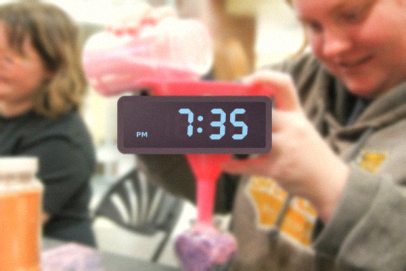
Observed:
7.35
